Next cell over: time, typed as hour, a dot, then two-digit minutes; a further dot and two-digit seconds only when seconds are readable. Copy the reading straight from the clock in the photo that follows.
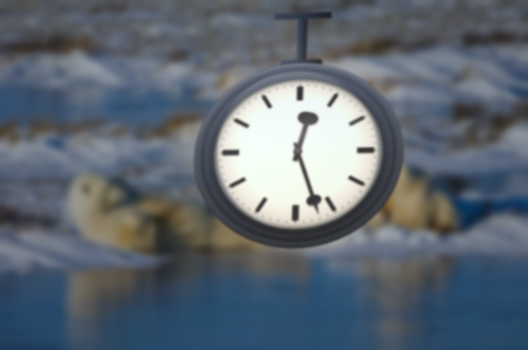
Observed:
12.27
